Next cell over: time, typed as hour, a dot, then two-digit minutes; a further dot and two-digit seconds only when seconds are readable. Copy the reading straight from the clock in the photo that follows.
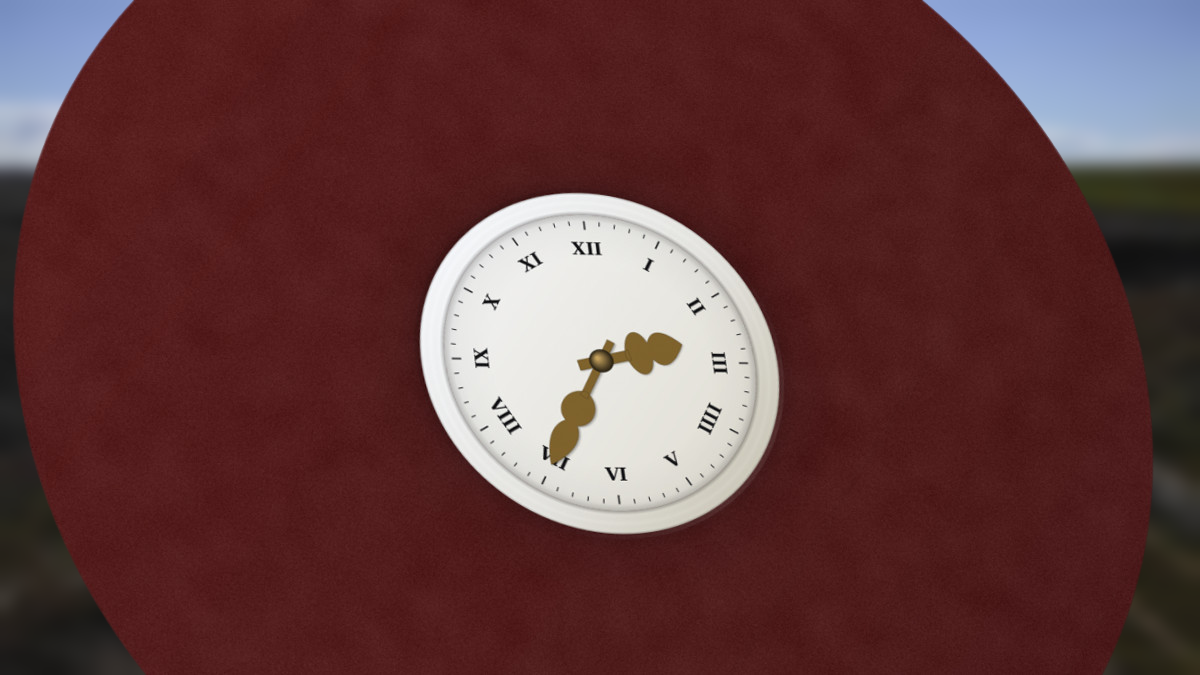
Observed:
2.35
